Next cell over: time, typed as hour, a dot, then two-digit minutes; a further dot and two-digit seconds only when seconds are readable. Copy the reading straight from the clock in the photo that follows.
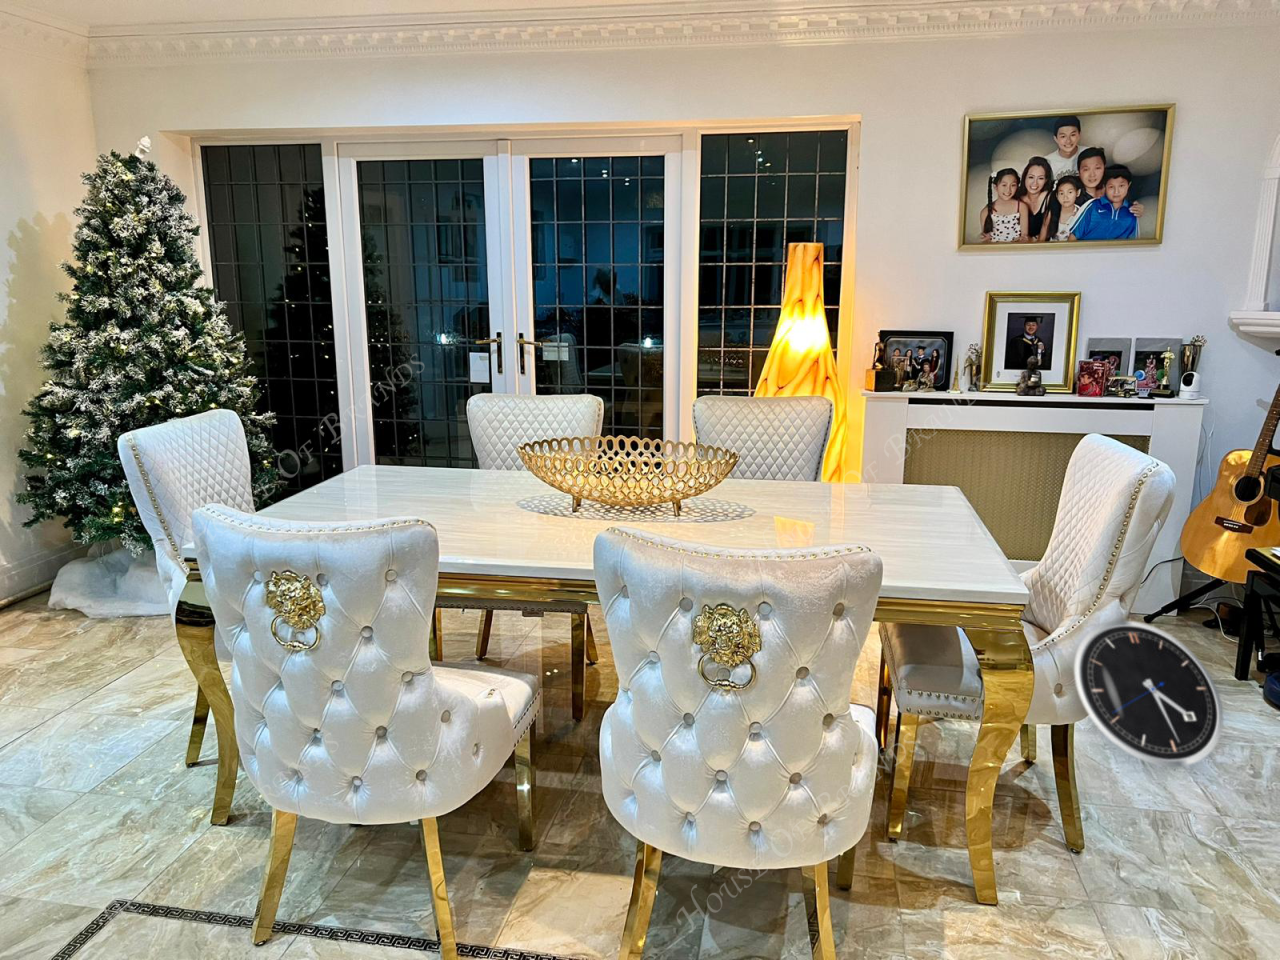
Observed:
4.28.41
